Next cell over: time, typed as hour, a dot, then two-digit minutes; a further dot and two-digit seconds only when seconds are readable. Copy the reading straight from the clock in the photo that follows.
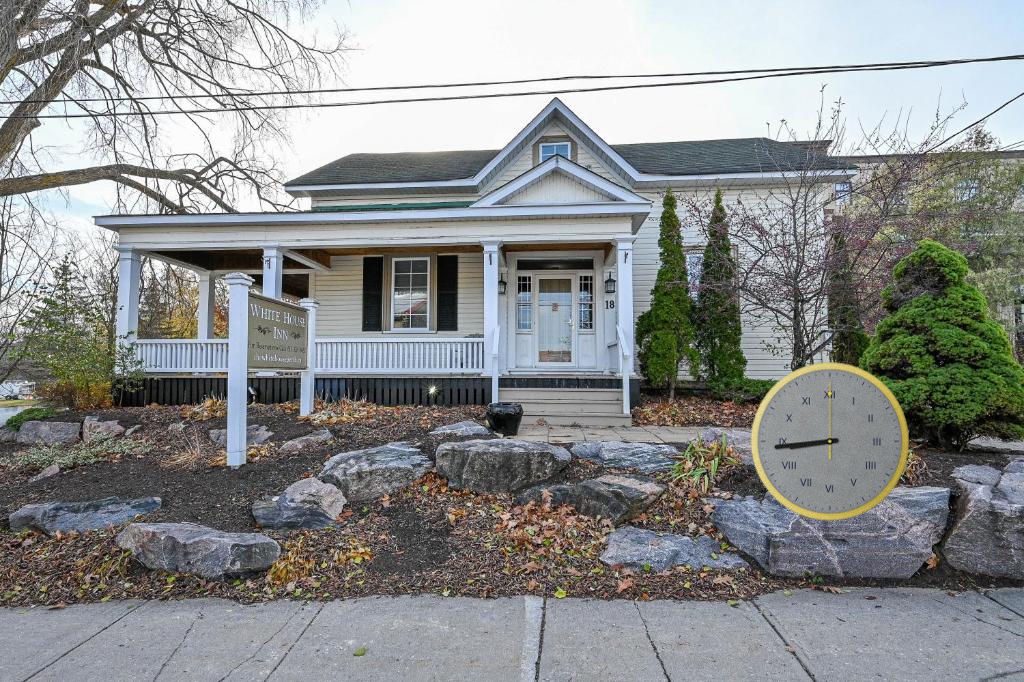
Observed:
8.44.00
